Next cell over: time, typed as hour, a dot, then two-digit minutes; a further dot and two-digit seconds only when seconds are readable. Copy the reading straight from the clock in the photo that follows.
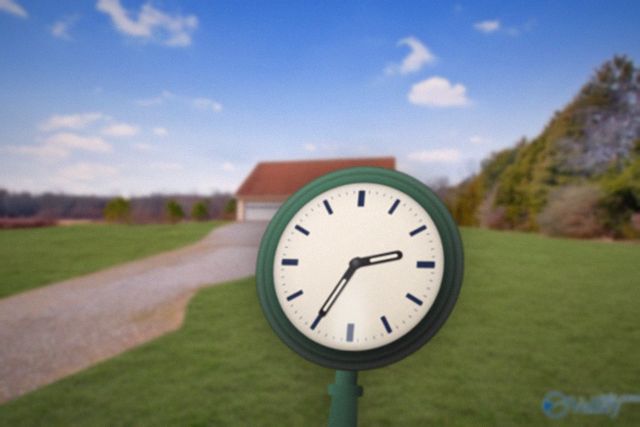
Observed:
2.35
